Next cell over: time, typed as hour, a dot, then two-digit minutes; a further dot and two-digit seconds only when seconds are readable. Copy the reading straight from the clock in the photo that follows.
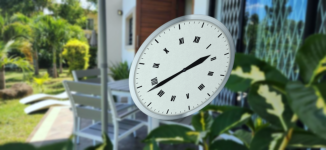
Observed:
1.38
